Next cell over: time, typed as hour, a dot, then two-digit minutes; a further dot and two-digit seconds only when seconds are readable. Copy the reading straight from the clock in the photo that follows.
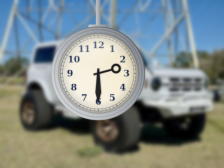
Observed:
2.30
